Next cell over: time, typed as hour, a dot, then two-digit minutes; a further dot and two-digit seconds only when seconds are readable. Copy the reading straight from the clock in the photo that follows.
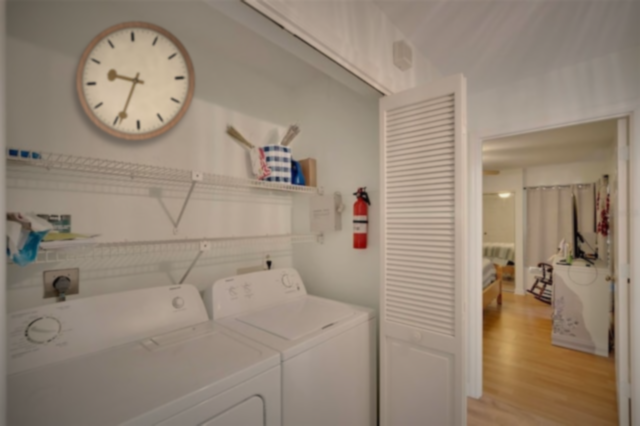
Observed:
9.34
